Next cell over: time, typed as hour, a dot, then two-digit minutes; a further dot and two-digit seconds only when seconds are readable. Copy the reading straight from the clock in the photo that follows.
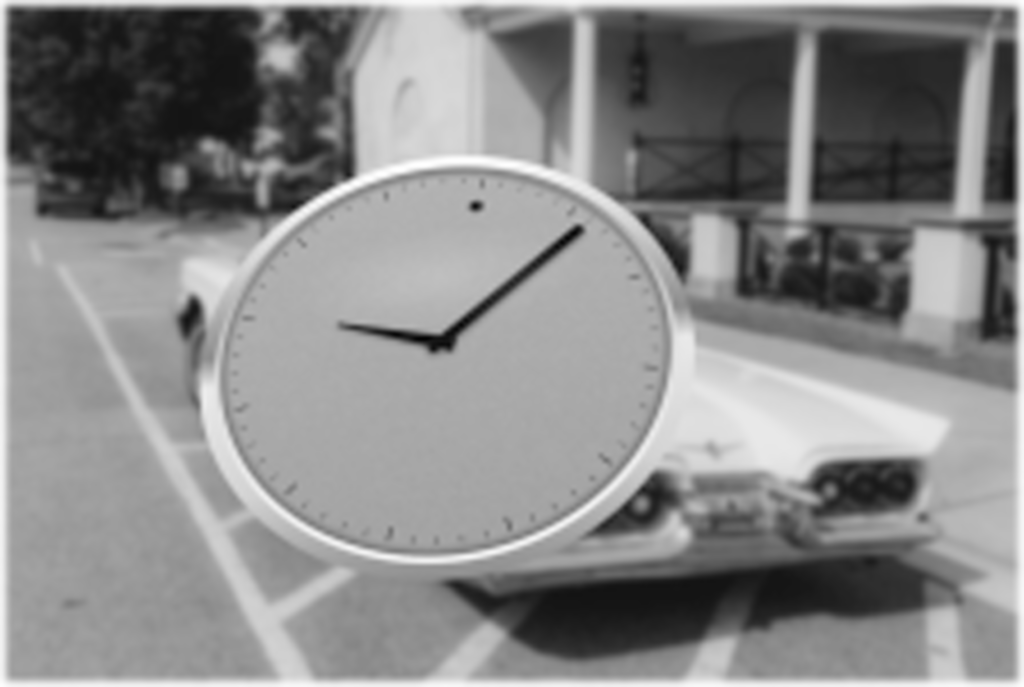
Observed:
9.06
